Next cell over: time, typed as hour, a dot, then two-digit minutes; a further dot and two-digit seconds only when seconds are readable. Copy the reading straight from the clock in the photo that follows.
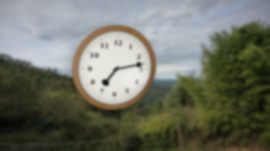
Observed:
7.13
